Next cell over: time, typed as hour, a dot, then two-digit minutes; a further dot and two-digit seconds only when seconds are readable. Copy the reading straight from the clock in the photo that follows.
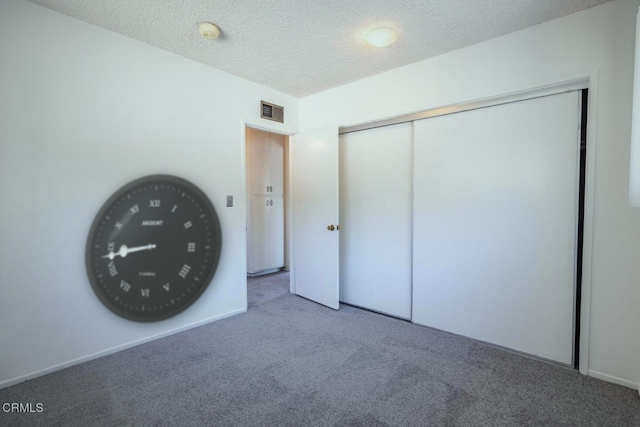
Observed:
8.43
